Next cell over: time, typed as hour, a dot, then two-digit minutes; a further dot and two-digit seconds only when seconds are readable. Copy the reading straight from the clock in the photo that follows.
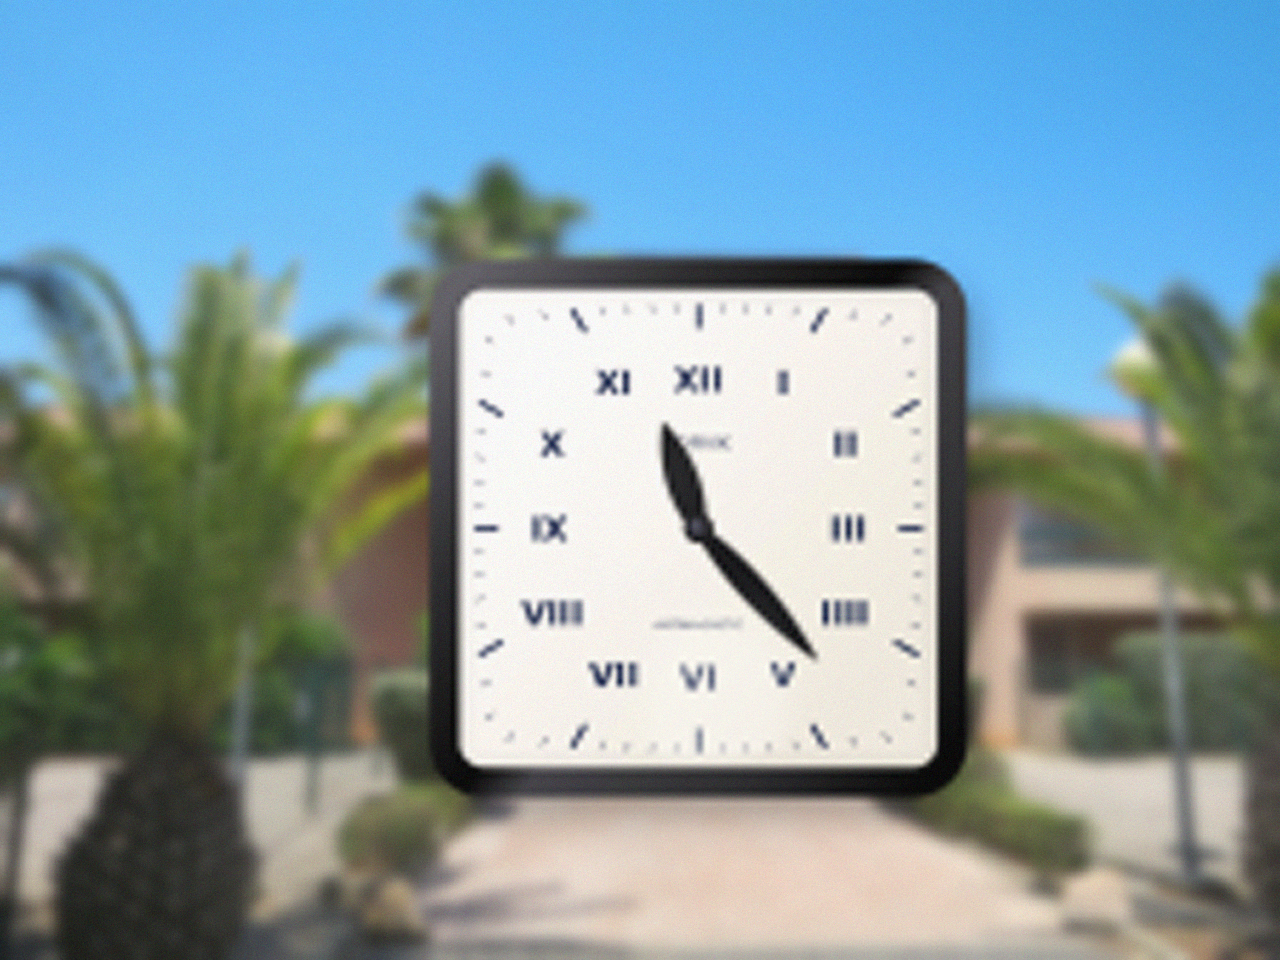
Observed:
11.23
